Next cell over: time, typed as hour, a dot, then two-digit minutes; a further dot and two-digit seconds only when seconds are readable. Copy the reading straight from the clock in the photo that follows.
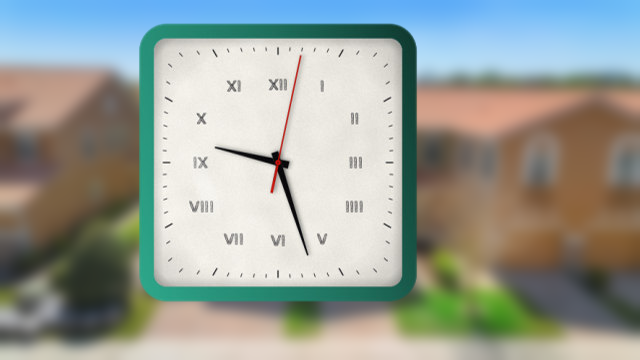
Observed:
9.27.02
